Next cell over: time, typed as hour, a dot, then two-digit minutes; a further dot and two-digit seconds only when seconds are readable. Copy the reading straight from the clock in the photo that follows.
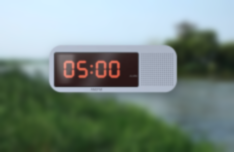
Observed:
5.00
